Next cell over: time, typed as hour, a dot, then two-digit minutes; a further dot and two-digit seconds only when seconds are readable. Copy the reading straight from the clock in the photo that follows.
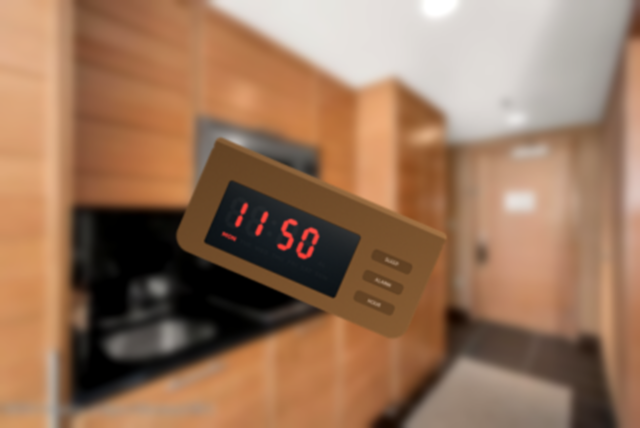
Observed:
11.50
